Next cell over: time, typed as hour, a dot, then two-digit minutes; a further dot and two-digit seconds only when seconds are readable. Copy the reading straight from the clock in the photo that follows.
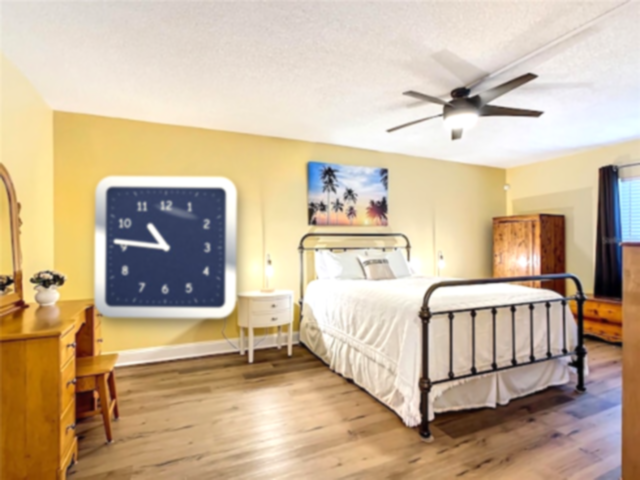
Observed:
10.46
